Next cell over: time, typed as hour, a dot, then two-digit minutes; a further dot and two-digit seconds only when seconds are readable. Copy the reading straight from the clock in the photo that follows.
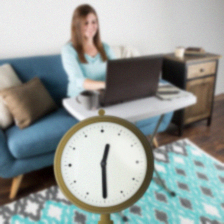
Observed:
12.30
